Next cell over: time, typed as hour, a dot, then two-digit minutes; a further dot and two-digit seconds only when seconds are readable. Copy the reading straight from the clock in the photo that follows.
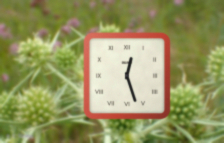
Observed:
12.27
